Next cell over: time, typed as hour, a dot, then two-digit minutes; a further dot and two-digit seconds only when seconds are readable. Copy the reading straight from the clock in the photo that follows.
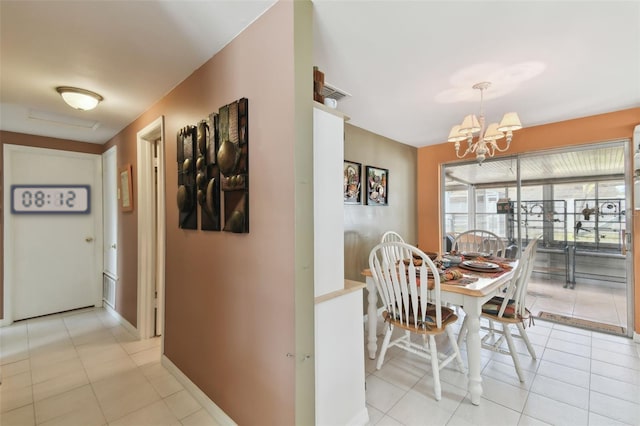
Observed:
8.12
